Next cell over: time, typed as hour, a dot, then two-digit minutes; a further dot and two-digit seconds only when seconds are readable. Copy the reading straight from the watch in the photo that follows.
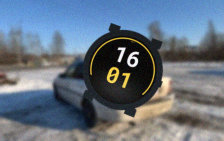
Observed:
16.01
